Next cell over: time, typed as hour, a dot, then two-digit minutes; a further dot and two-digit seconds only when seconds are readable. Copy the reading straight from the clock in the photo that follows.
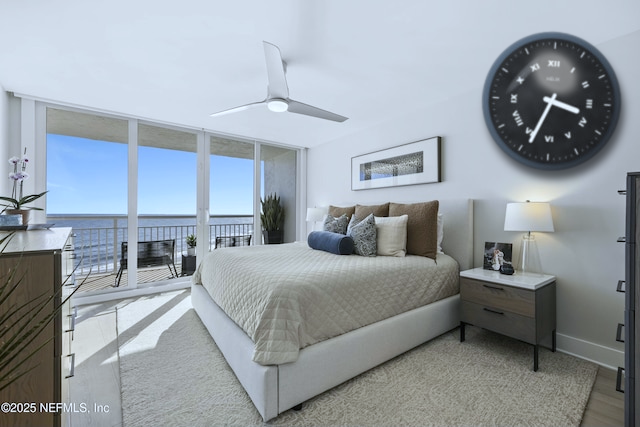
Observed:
3.34
